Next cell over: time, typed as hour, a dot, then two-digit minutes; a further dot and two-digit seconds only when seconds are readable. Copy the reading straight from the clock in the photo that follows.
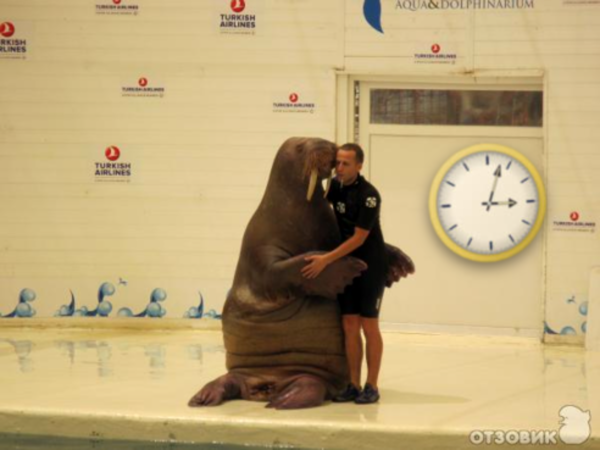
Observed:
3.03
